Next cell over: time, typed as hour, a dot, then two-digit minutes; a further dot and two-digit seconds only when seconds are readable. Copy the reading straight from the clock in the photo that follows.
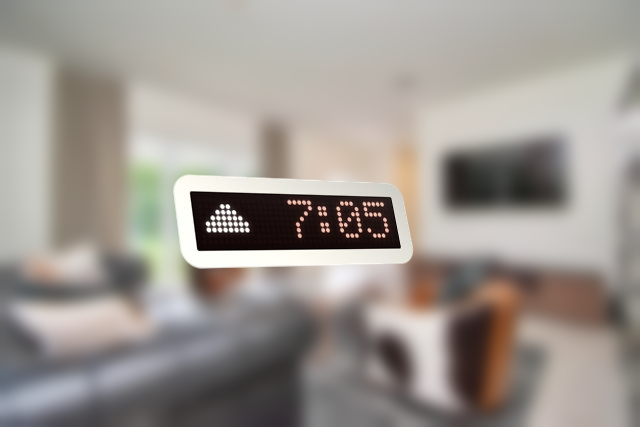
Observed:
7.05
